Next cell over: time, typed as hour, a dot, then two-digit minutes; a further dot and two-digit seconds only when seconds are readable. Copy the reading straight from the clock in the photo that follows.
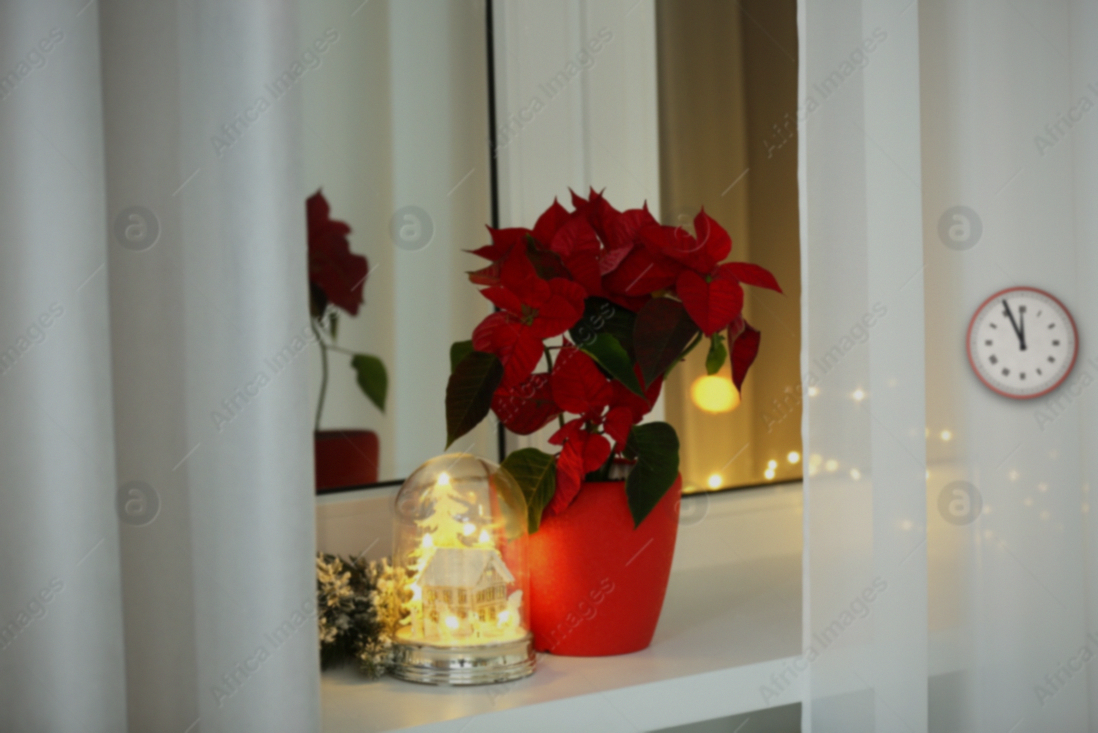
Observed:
11.56
